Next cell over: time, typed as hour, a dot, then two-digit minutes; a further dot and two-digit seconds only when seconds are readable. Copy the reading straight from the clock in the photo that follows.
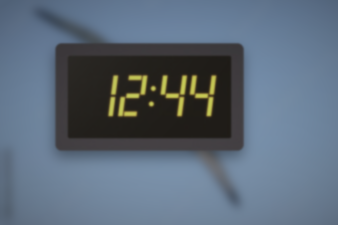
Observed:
12.44
